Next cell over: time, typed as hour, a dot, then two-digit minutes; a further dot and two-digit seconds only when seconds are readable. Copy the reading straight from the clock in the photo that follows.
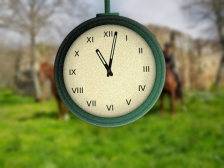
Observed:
11.02
